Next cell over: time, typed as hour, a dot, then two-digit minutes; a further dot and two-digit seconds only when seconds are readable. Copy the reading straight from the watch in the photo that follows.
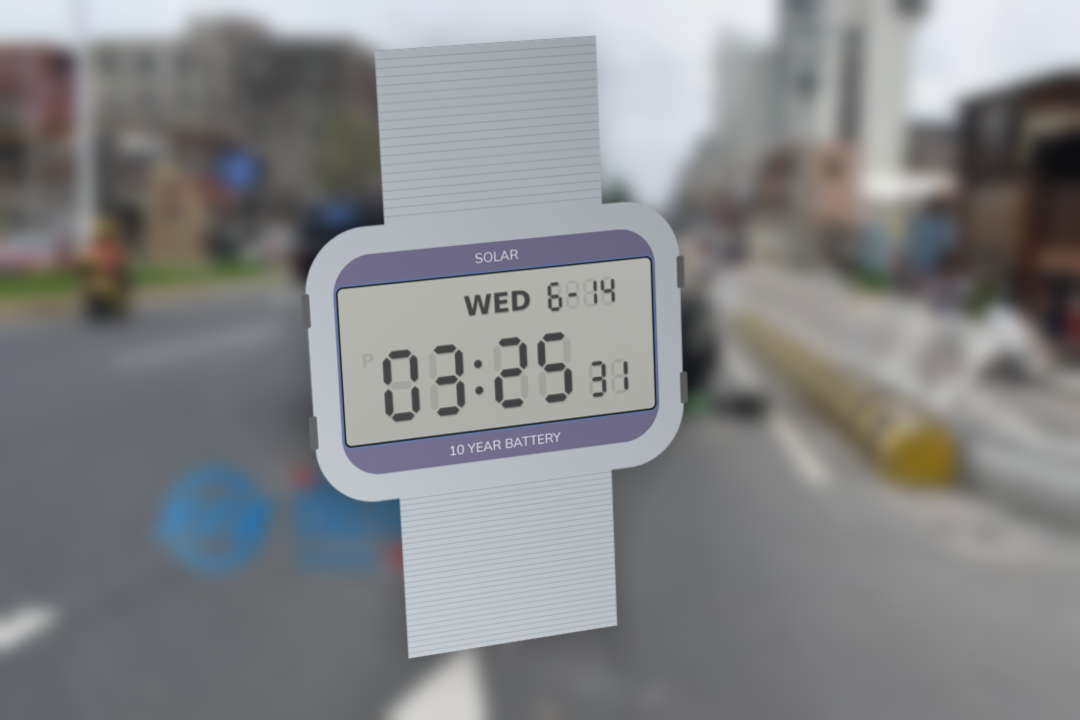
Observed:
3.25.31
